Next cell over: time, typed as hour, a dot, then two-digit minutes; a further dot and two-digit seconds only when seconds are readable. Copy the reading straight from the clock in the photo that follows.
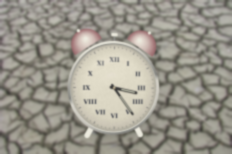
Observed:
3.24
